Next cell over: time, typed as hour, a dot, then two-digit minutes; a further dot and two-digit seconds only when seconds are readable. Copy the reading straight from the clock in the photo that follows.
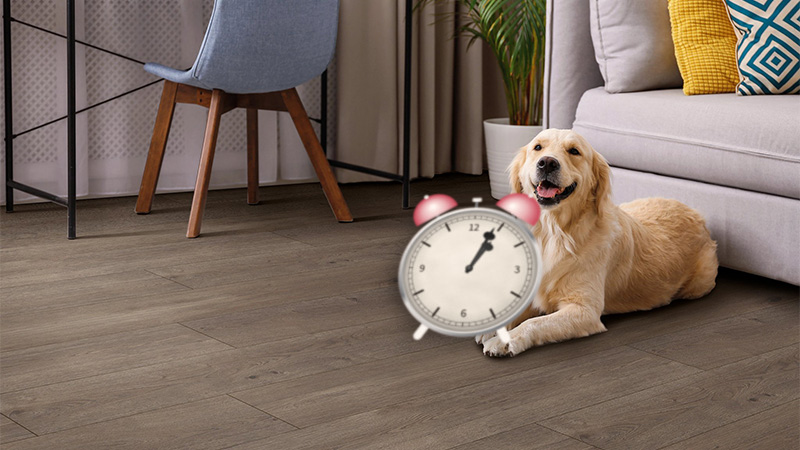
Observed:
1.04
